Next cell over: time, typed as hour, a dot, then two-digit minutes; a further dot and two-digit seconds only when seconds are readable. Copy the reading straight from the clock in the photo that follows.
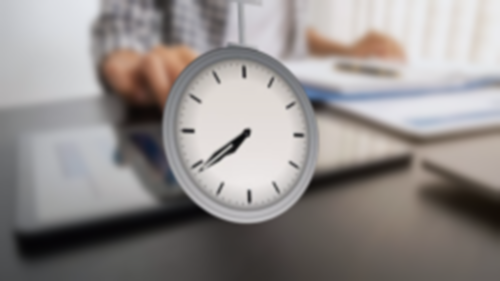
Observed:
7.39
